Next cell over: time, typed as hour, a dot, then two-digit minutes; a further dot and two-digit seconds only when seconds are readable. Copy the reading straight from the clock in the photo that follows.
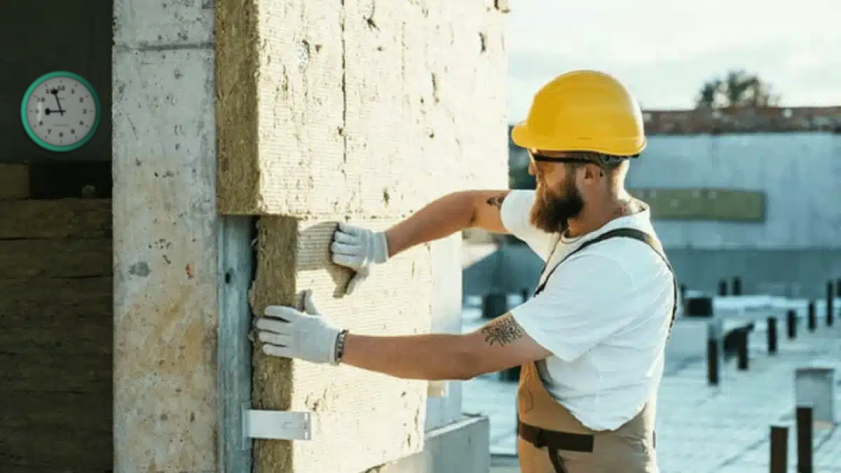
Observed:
8.57
